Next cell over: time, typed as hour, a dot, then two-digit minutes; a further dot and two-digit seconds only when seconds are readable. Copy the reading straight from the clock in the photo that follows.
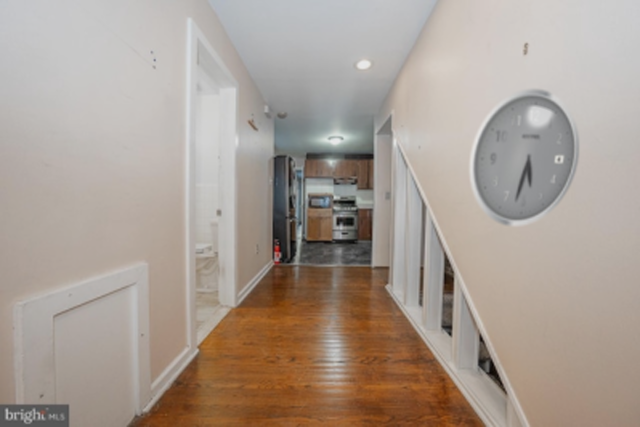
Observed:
5.32
